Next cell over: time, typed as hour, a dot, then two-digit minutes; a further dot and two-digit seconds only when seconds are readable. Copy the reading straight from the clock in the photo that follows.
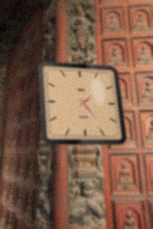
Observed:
1.25
